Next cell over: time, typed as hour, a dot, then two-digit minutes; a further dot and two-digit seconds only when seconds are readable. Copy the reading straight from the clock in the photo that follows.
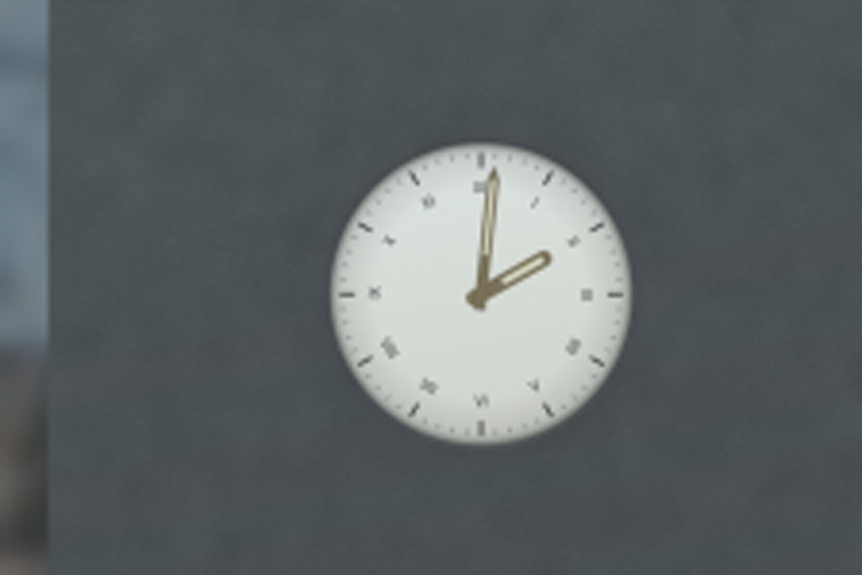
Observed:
2.01
